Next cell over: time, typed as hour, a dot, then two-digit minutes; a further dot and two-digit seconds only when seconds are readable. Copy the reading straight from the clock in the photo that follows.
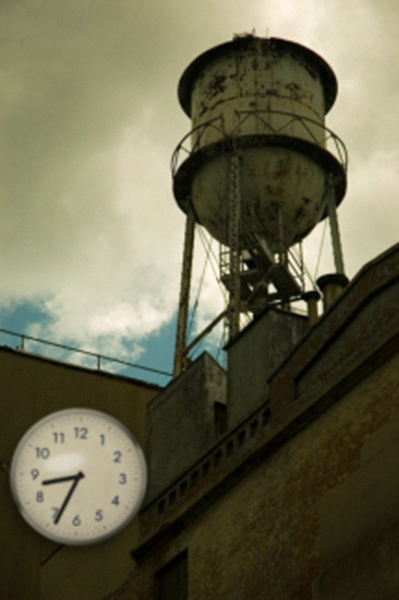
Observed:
8.34
